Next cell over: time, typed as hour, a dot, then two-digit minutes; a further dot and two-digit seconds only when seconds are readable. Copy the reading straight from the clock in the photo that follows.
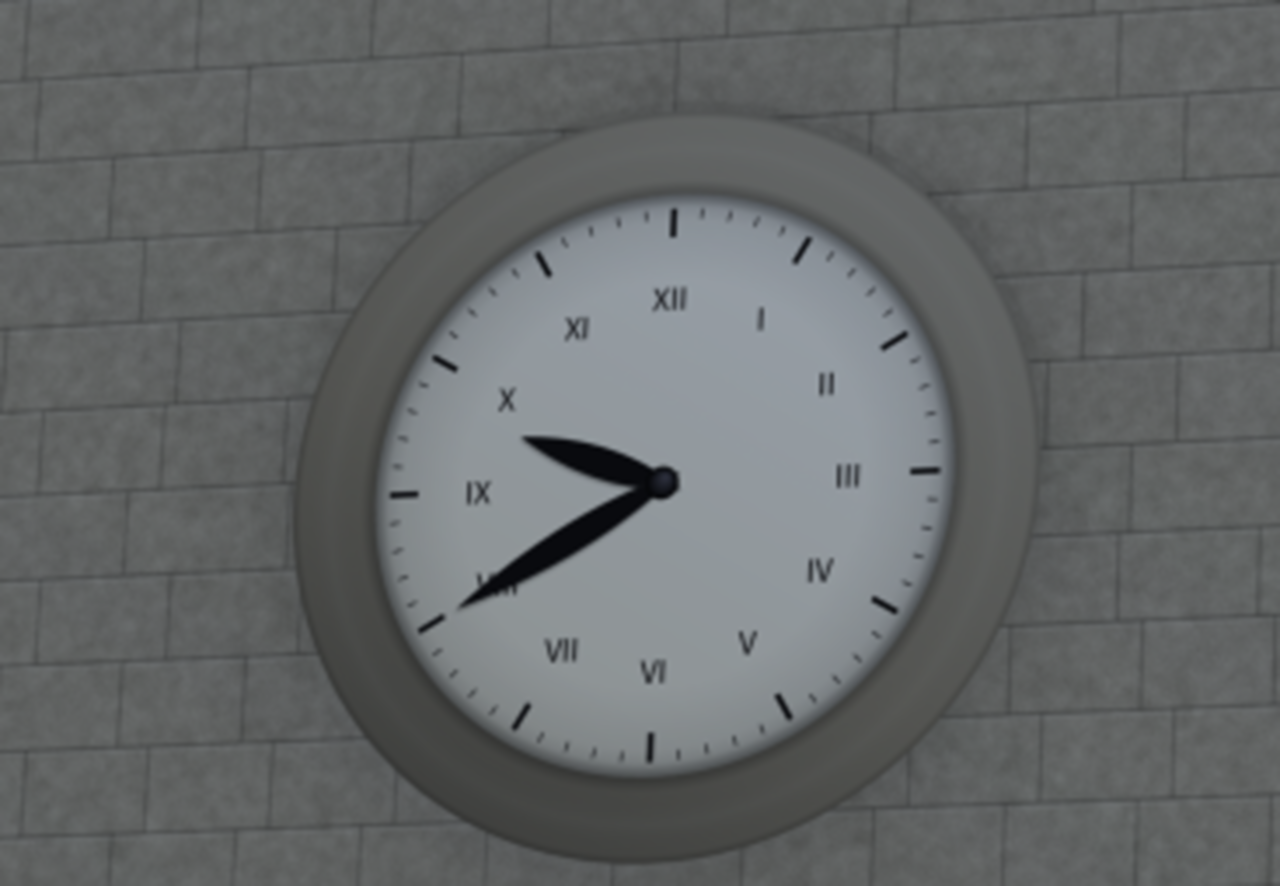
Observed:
9.40
